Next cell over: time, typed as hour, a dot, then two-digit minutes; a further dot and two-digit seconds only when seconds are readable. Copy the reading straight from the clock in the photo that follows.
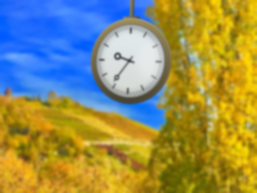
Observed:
9.36
